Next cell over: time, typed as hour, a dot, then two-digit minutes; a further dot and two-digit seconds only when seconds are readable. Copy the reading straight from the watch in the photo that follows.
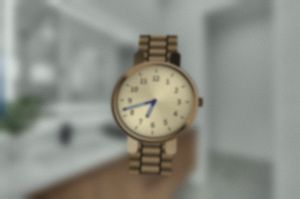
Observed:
6.42
